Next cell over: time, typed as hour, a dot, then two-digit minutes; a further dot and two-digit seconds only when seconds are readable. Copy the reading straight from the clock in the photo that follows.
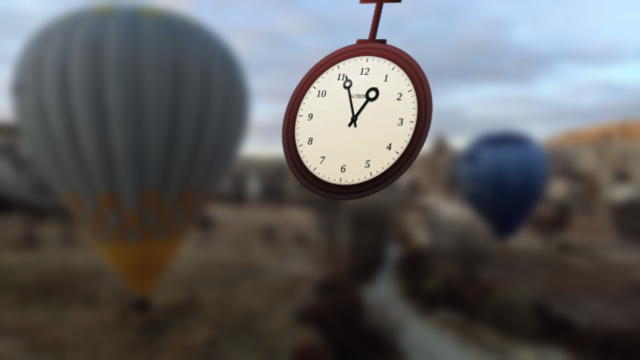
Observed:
12.56
